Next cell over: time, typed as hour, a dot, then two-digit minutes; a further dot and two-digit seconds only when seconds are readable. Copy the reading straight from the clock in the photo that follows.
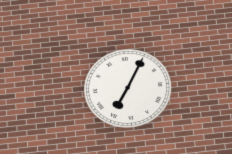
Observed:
7.05
